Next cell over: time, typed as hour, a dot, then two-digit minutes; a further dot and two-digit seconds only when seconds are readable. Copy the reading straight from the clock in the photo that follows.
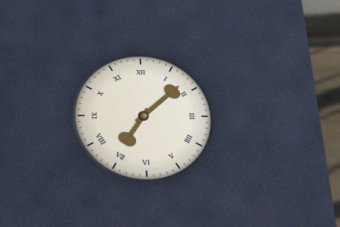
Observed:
7.08
